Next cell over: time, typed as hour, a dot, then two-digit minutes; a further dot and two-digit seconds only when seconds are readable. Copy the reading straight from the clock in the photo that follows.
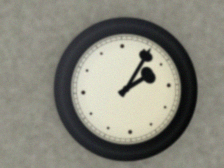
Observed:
2.06
